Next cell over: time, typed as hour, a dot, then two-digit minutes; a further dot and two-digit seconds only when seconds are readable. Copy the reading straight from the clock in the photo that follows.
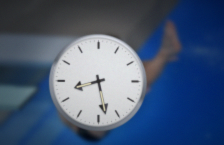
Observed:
8.28
